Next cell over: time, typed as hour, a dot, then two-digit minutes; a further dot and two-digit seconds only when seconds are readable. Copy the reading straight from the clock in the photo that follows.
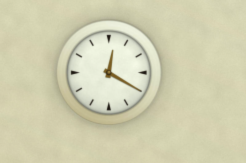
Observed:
12.20
